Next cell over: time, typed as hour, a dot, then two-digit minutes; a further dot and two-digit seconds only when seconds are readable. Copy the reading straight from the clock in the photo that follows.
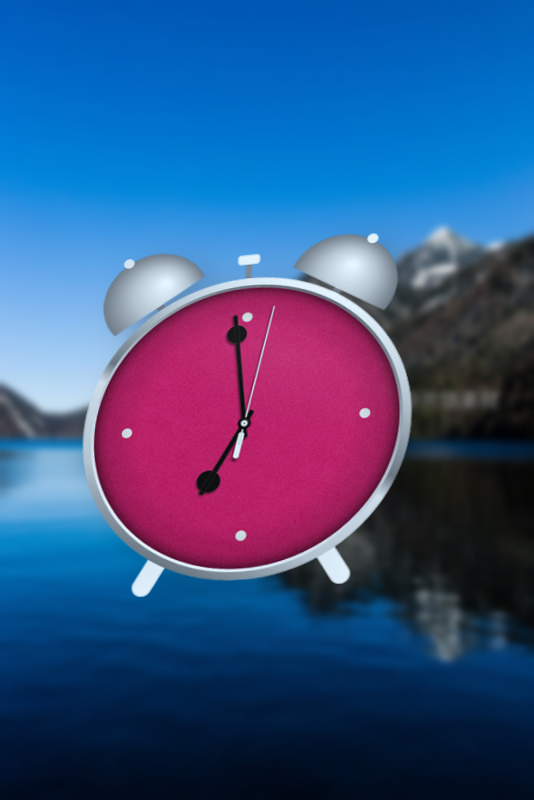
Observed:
6.59.02
